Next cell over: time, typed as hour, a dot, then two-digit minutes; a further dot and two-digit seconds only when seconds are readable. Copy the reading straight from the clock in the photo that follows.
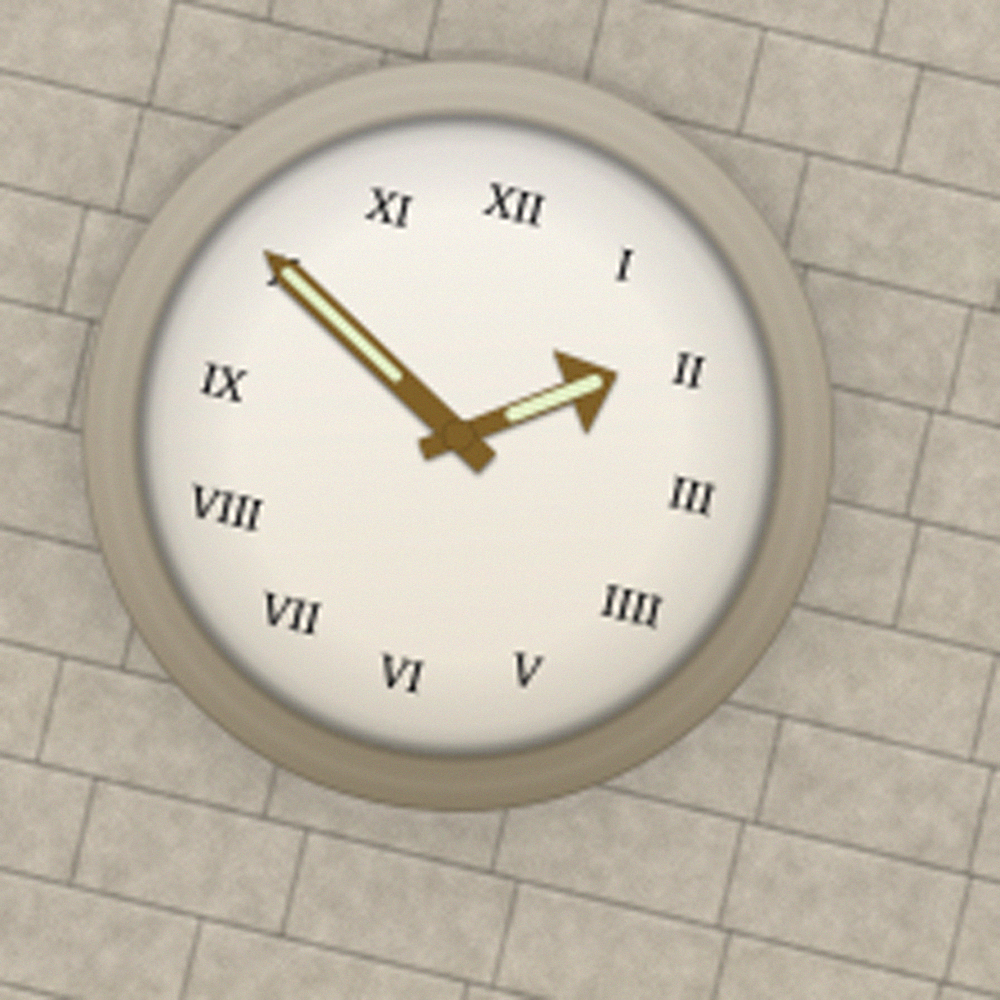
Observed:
1.50
